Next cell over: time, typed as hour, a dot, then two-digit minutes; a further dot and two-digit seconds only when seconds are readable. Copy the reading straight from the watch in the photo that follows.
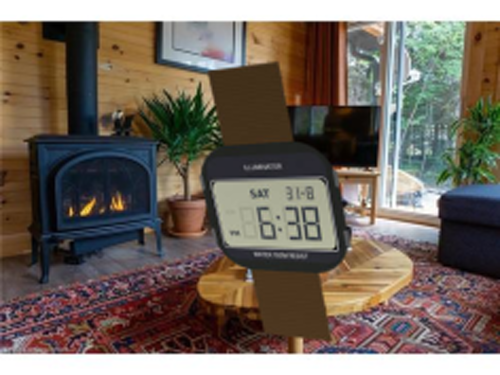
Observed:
6.38
